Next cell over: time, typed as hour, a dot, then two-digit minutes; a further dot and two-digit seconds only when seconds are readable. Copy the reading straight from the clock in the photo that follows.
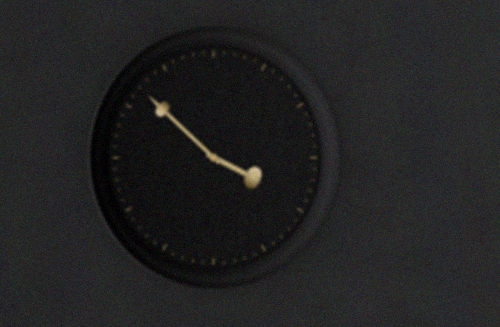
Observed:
3.52
